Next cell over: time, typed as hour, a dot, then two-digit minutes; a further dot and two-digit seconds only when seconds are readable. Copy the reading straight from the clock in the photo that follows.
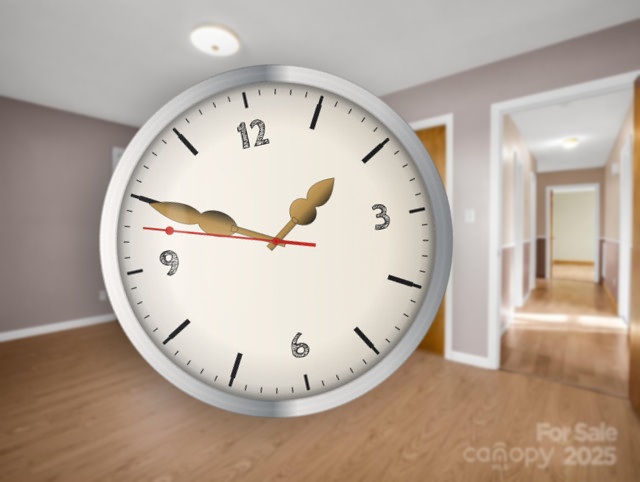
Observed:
1.49.48
